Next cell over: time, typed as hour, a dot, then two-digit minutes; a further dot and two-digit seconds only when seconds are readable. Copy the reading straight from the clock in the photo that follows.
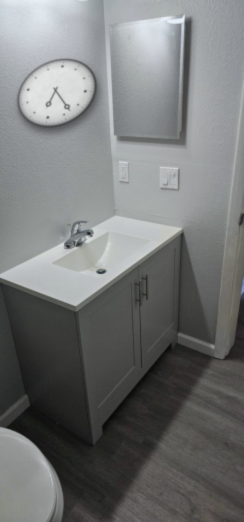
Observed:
6.23
